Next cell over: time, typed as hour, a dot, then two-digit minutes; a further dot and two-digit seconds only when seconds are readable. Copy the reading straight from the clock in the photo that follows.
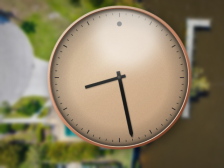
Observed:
8.28
